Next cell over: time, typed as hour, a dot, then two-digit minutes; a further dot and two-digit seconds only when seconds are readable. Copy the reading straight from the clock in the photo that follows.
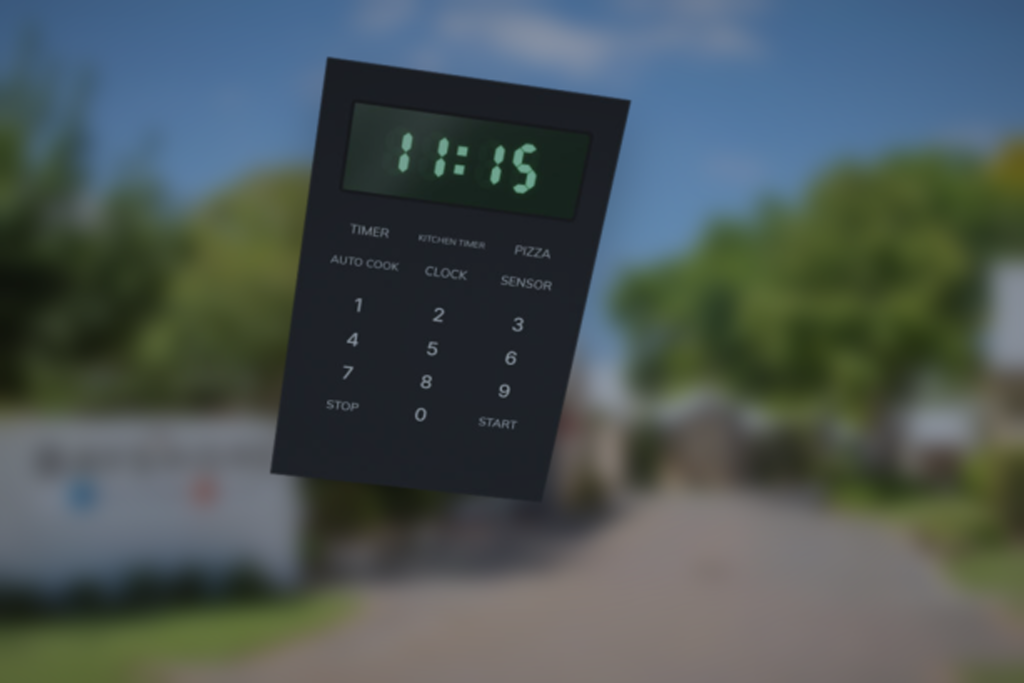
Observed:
11.15
